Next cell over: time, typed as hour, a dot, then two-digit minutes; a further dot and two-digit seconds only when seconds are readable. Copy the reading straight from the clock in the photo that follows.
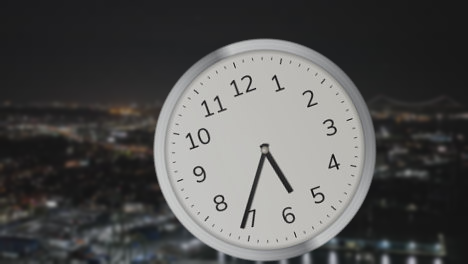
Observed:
5.36
